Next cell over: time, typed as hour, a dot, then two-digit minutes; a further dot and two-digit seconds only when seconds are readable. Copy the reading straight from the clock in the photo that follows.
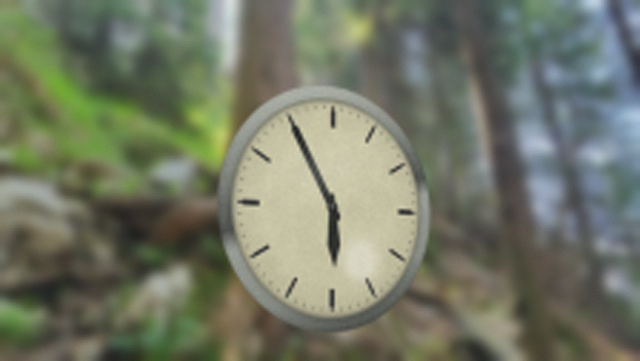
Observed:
5.55
